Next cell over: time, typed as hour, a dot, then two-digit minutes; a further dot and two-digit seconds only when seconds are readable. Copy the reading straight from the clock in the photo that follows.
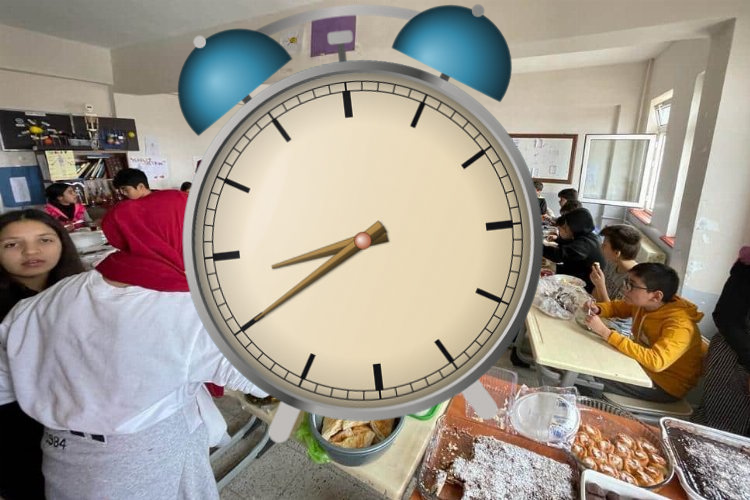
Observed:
8.40
